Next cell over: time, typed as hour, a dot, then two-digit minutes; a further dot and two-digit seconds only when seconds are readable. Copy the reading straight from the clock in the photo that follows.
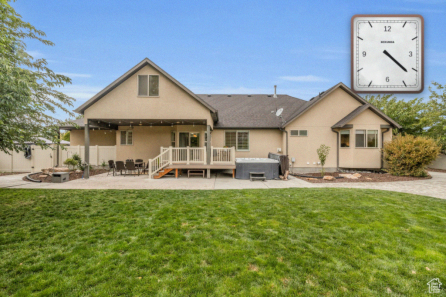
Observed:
4.22
